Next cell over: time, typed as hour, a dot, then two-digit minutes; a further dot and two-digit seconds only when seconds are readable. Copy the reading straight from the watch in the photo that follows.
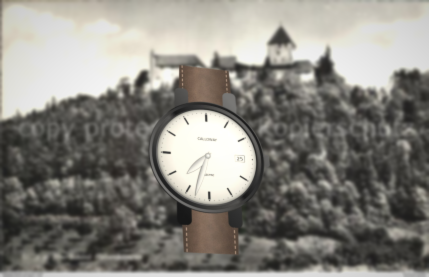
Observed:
7.33
